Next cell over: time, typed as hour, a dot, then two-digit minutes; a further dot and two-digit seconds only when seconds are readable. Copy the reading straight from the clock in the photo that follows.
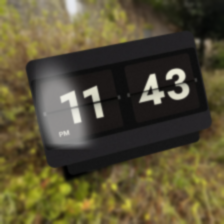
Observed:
11.43
